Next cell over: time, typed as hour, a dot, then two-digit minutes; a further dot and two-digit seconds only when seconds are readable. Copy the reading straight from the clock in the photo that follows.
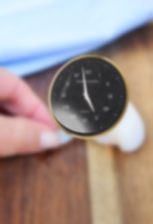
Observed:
4.58
